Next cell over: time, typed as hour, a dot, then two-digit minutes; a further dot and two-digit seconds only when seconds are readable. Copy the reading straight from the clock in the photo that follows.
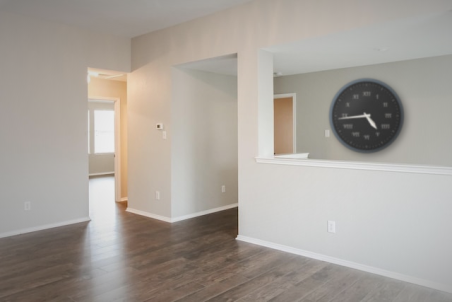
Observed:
4.44
